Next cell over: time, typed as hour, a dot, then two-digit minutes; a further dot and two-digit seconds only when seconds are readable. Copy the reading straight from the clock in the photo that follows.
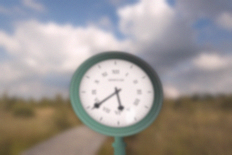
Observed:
5.39
